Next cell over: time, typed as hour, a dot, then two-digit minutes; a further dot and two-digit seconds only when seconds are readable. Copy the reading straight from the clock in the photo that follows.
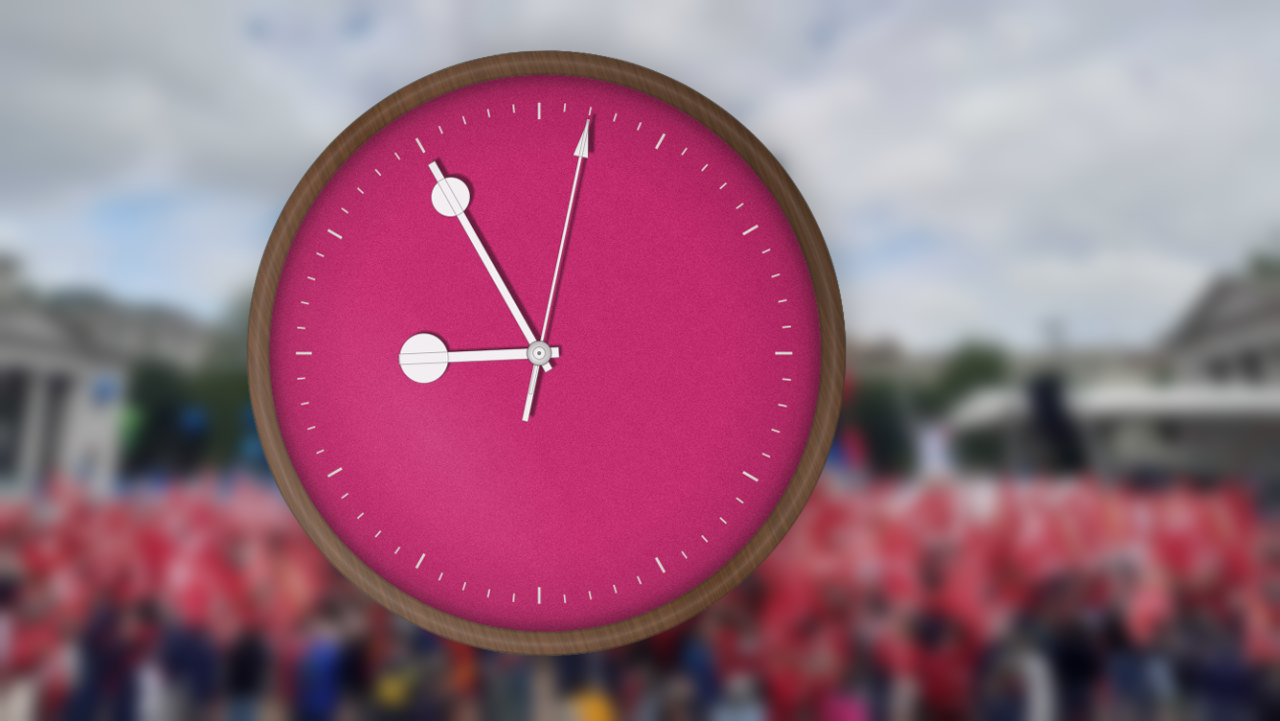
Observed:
8.55.02
